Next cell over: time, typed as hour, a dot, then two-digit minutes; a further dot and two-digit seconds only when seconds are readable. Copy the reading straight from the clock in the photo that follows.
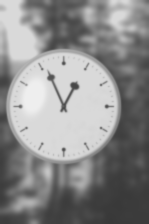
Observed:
12.56
